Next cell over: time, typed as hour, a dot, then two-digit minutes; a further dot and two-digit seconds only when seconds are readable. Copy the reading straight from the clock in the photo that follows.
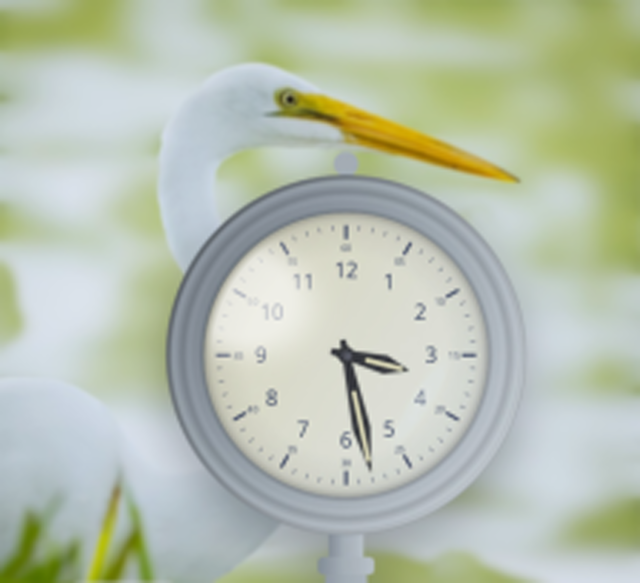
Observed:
3.28
